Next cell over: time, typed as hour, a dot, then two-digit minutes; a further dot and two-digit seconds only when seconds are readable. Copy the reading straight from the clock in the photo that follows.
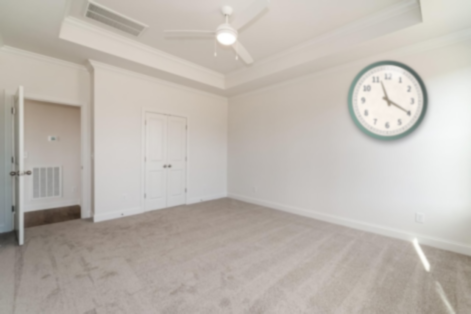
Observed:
11.20
